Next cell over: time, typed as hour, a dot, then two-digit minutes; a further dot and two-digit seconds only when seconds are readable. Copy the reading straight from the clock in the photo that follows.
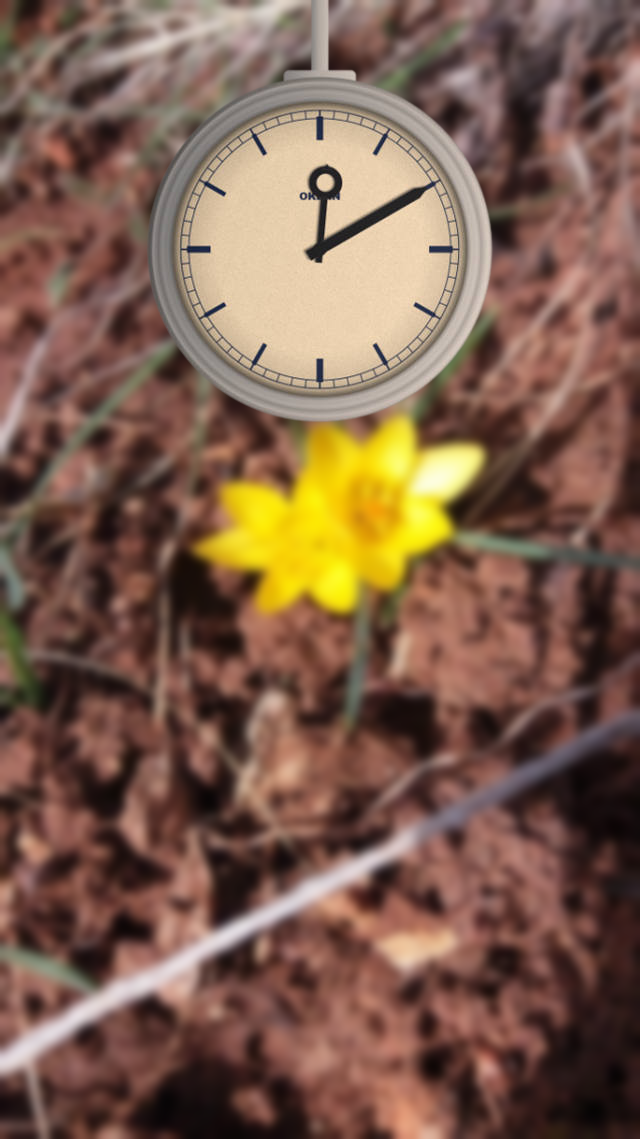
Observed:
12.10
